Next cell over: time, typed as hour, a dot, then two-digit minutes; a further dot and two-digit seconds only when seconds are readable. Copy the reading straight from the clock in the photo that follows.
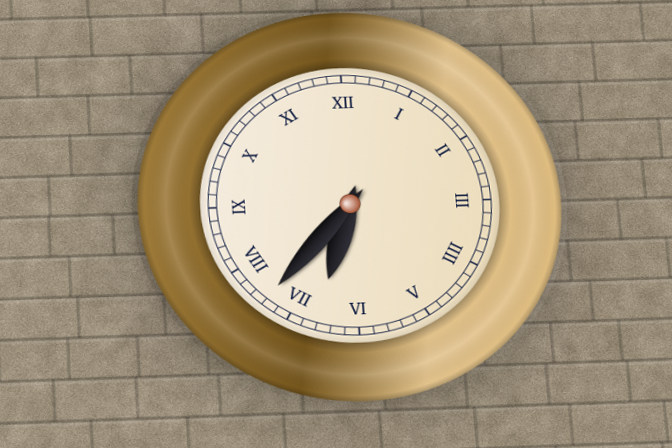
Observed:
6.37
